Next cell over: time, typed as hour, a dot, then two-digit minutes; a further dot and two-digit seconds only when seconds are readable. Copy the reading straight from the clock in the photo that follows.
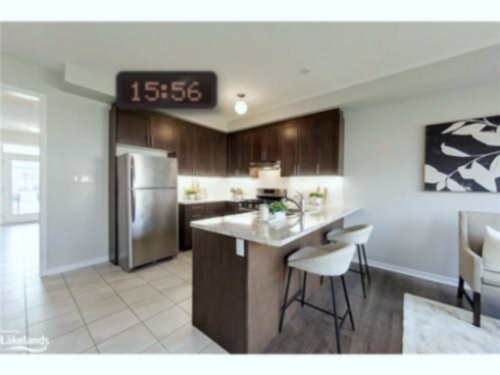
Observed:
15.56
